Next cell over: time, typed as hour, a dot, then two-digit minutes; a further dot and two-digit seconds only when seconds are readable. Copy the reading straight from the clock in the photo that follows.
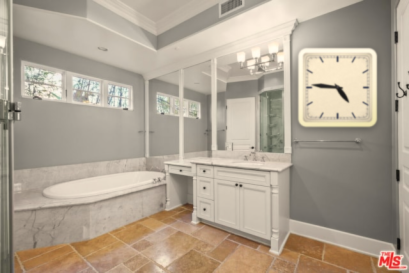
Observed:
4.46
